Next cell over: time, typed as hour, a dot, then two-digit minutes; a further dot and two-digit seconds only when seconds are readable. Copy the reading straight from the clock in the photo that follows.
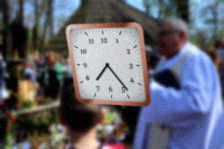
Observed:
7.24
